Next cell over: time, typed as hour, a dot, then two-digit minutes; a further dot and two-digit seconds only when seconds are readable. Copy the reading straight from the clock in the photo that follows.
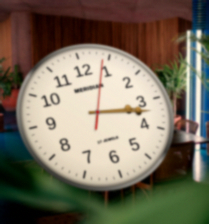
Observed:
3.17.04
